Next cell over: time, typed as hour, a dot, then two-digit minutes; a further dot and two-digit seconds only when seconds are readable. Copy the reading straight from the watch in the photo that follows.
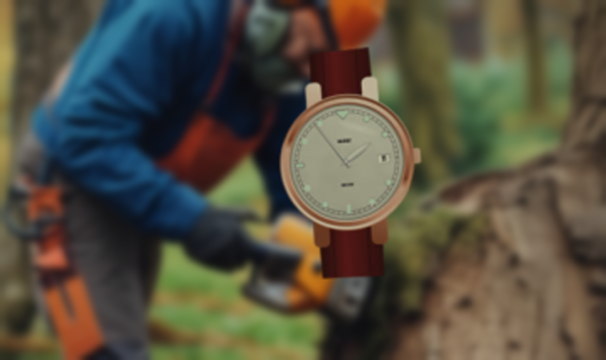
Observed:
1.54
